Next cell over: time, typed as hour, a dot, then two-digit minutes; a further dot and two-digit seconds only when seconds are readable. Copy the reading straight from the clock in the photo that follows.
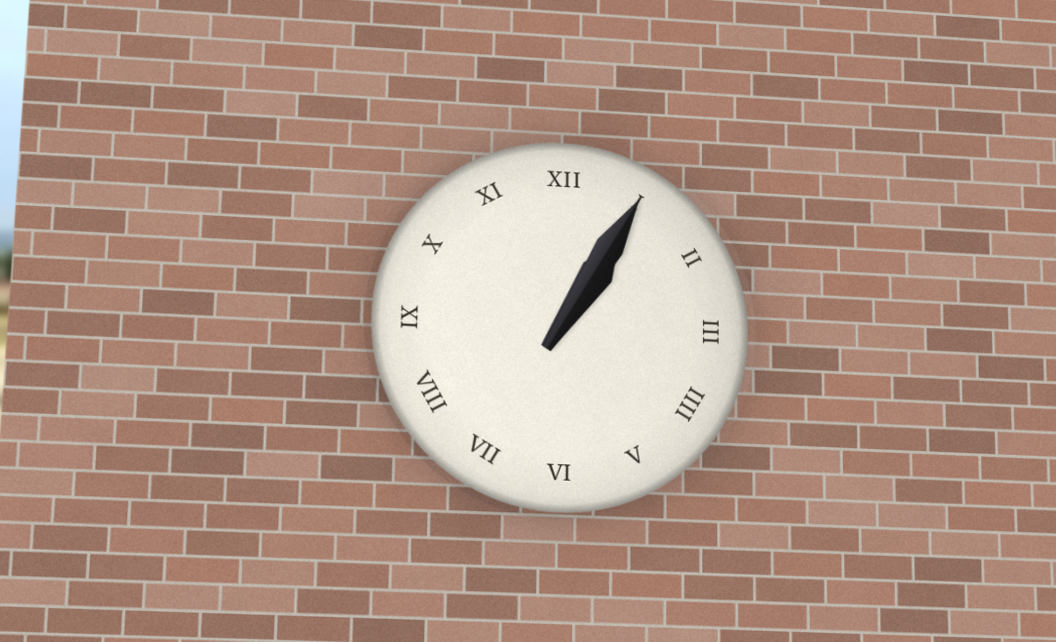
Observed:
1.05
